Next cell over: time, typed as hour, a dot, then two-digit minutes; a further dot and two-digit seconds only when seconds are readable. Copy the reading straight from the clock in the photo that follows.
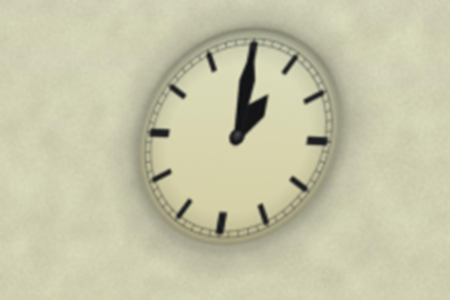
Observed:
1.00
